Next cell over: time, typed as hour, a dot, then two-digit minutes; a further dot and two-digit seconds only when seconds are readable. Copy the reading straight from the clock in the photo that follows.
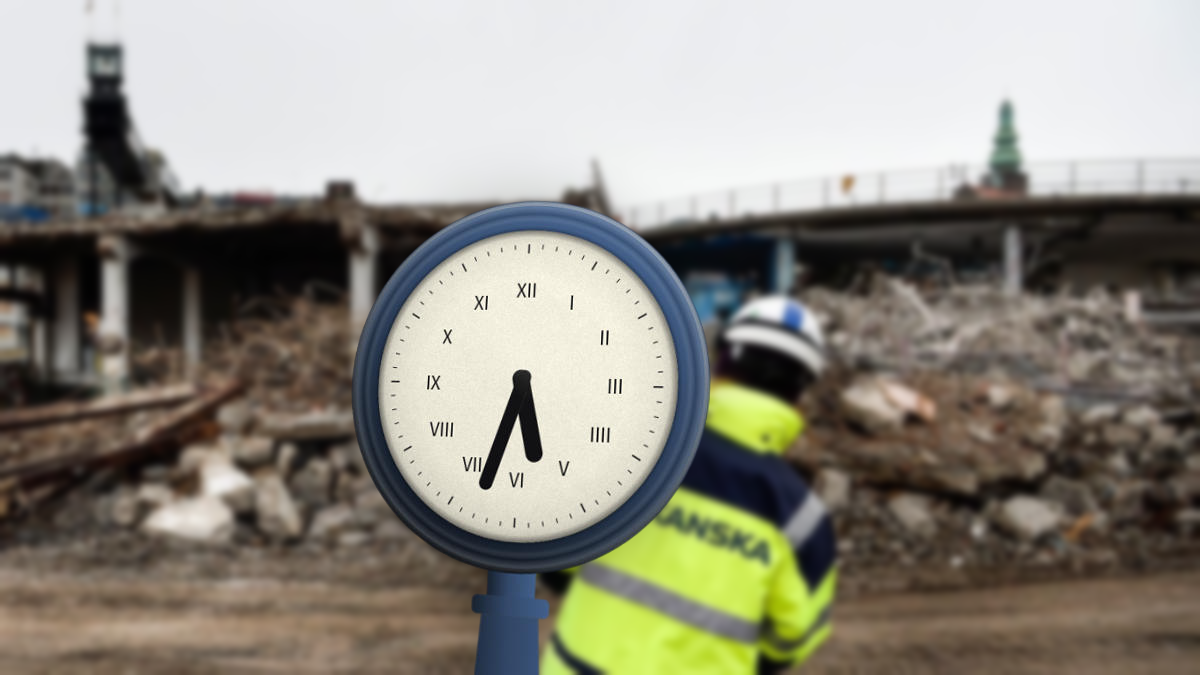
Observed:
5.33
